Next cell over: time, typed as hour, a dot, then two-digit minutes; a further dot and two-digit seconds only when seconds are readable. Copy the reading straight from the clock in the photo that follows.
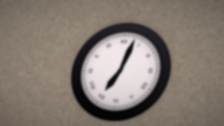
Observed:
7.03
